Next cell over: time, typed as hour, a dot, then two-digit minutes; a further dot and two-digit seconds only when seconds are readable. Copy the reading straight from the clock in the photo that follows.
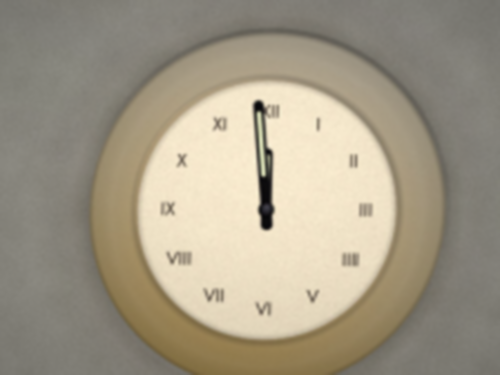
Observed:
11.59
